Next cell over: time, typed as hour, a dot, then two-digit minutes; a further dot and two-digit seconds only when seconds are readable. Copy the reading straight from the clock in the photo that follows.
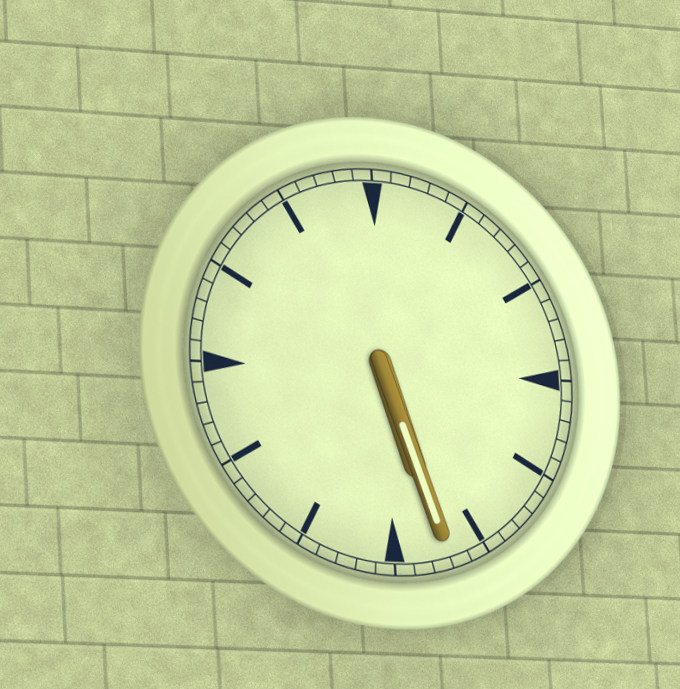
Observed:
5.27
